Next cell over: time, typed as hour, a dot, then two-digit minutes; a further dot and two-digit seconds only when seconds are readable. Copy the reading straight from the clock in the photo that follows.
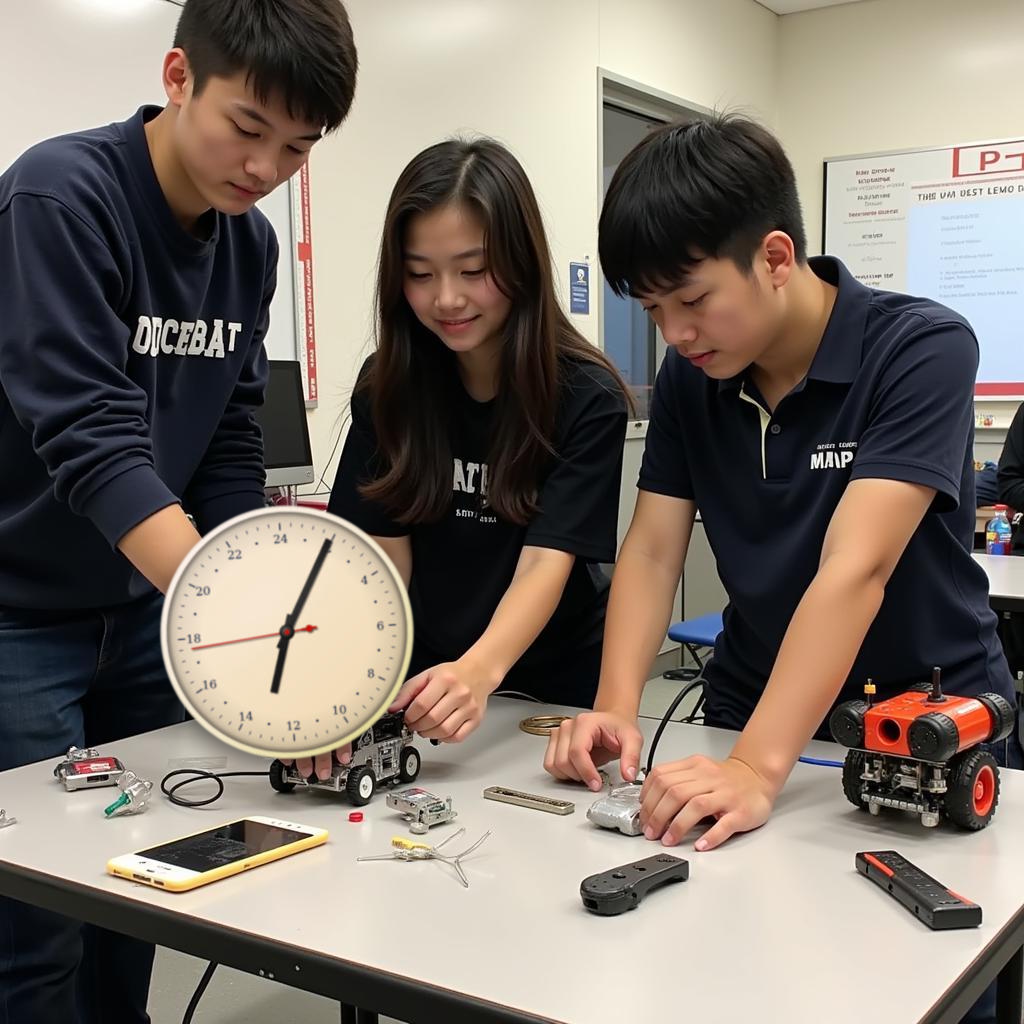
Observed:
13.04.44
